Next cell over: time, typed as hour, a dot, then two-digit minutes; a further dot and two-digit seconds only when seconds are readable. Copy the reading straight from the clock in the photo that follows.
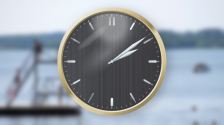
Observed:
2.09
